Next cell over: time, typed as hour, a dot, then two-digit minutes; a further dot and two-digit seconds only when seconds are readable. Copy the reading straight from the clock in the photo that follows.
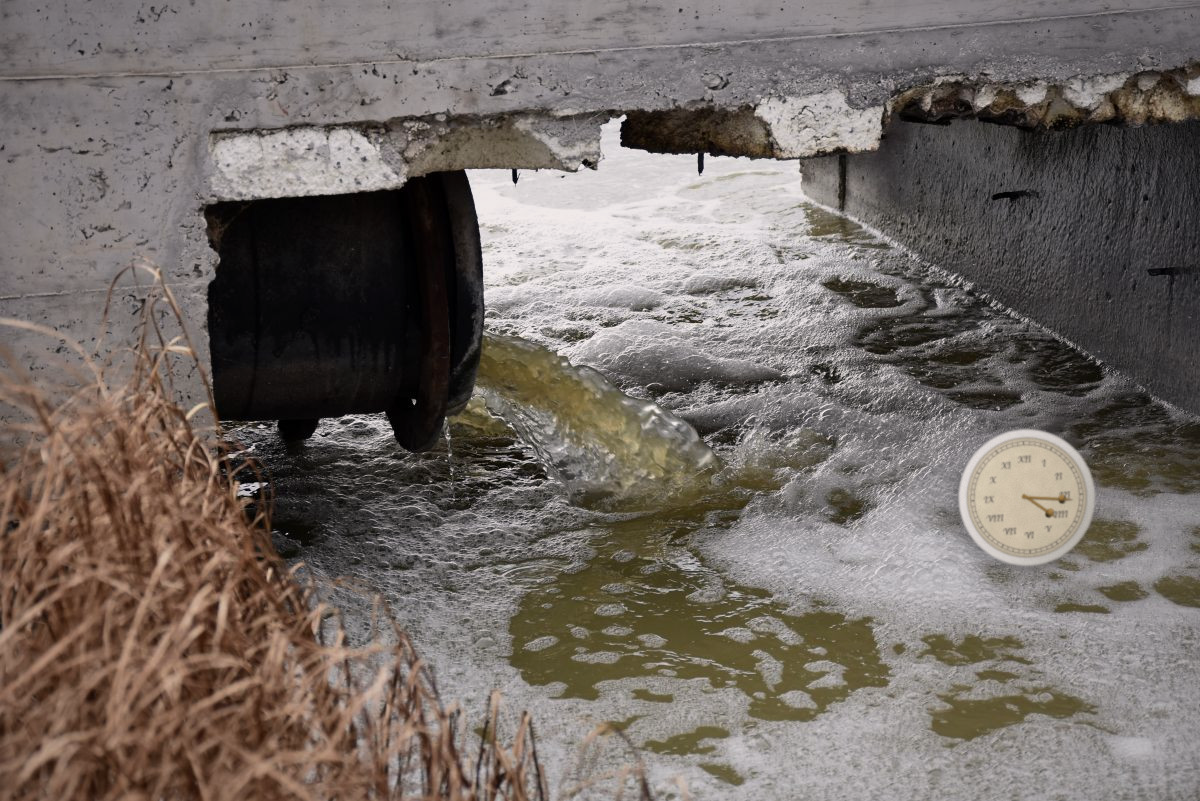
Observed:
4.16
